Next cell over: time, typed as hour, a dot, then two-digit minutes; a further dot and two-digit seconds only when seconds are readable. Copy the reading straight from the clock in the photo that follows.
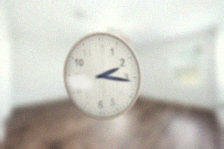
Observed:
2.16
